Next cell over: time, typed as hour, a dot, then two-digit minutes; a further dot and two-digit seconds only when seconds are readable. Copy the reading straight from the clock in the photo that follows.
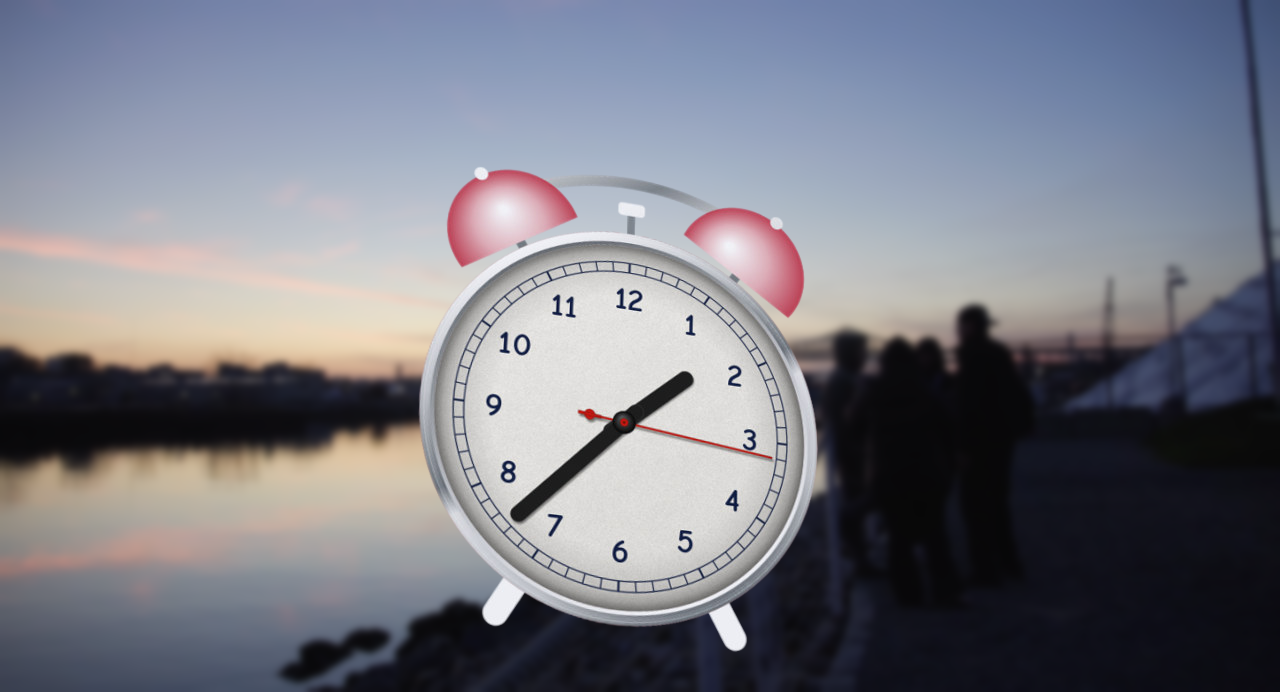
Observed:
1.37.16
